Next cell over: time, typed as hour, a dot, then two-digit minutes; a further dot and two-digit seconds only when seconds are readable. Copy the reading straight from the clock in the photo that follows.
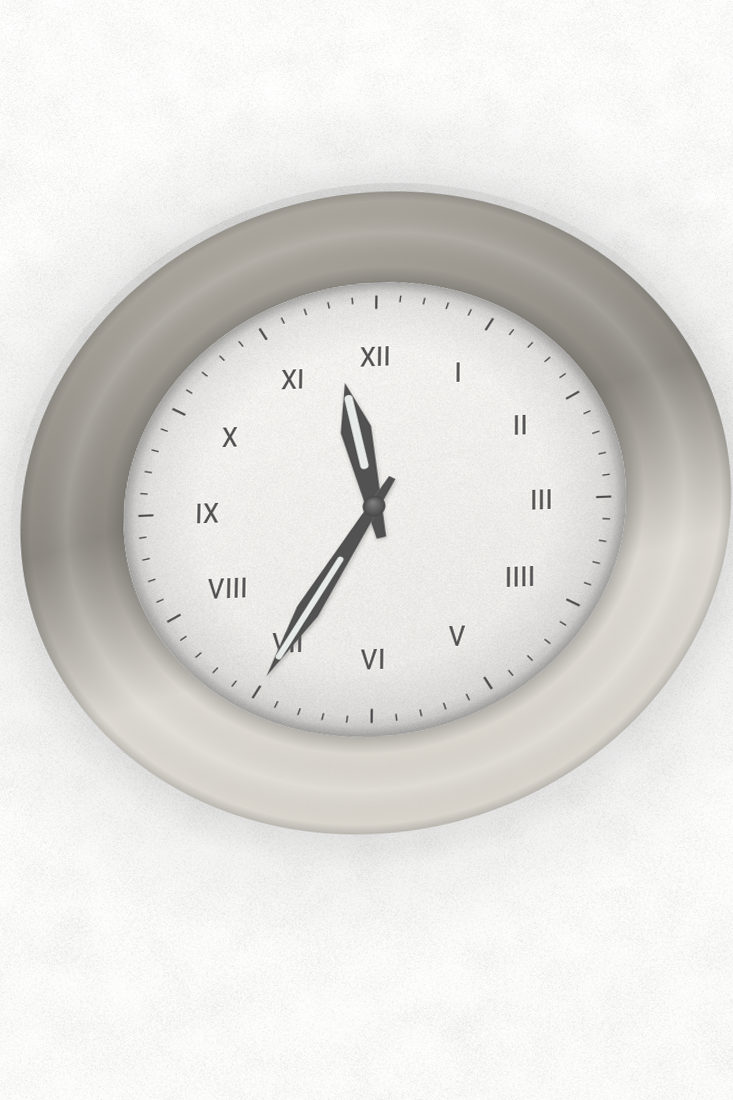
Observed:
11.35
